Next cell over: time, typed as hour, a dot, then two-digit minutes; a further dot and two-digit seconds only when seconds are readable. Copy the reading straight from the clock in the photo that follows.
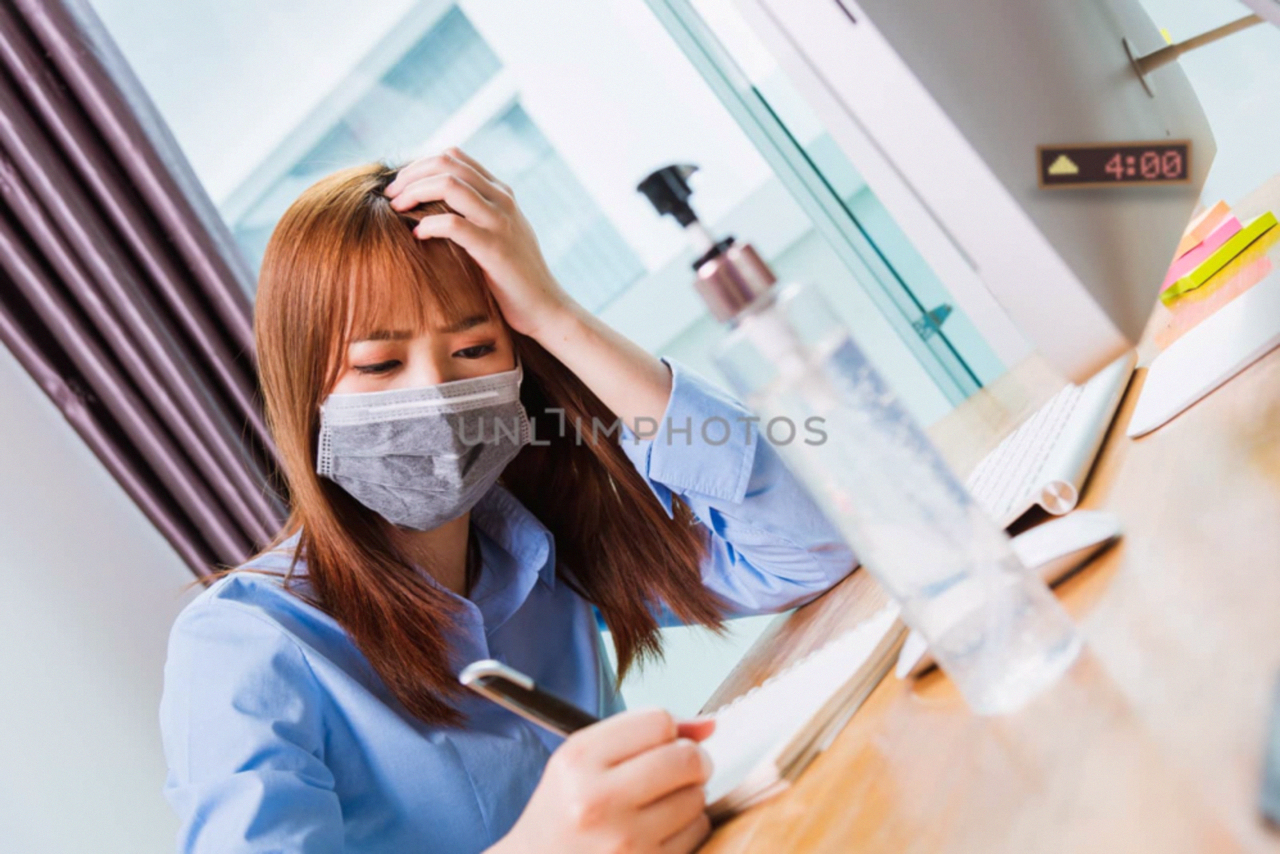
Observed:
4.00
